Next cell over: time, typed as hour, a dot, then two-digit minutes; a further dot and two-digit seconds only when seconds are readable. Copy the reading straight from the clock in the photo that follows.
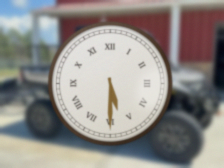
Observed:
5.30
